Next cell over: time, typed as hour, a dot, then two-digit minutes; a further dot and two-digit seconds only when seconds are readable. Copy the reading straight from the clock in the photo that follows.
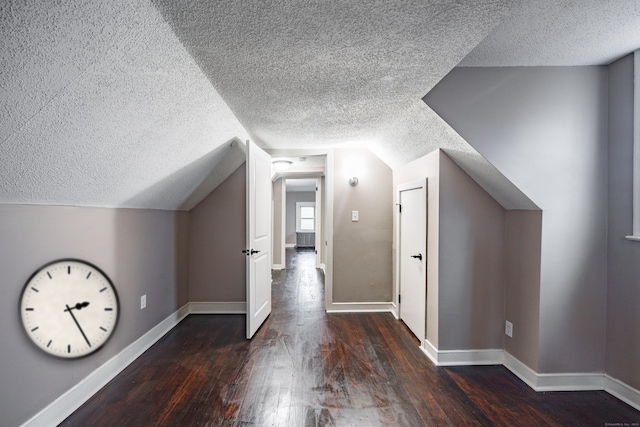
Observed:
2.25
